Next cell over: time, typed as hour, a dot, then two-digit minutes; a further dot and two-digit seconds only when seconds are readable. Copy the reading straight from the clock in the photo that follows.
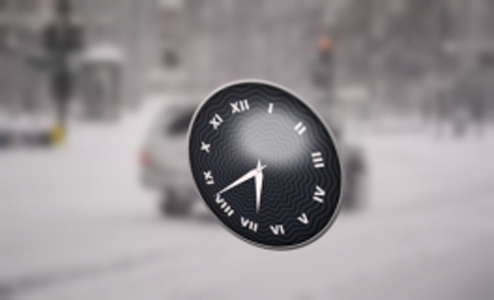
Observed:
6.42
